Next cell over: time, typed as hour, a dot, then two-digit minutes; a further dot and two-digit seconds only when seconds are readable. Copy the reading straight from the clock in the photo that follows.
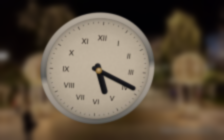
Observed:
5.19
